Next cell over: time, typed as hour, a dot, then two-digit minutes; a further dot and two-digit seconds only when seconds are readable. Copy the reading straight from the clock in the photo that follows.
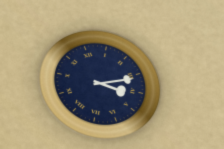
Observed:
4.16
